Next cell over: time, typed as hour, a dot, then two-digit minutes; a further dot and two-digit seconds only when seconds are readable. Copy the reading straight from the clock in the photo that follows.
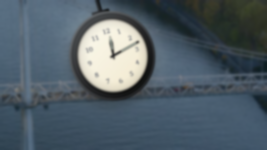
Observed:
12.13
